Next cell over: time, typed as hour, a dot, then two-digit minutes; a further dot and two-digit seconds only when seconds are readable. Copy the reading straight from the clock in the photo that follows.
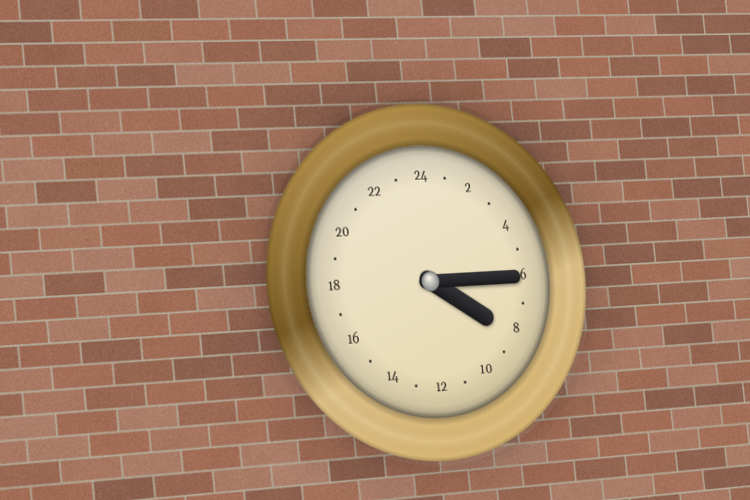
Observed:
8.15
